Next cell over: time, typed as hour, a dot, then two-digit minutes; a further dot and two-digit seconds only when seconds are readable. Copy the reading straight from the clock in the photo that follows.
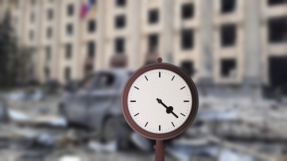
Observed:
4.22
